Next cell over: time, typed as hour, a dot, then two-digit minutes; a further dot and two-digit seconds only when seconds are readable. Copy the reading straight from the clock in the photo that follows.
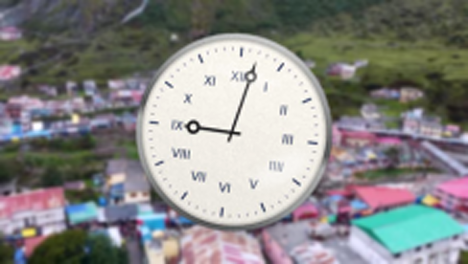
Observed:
9.02
